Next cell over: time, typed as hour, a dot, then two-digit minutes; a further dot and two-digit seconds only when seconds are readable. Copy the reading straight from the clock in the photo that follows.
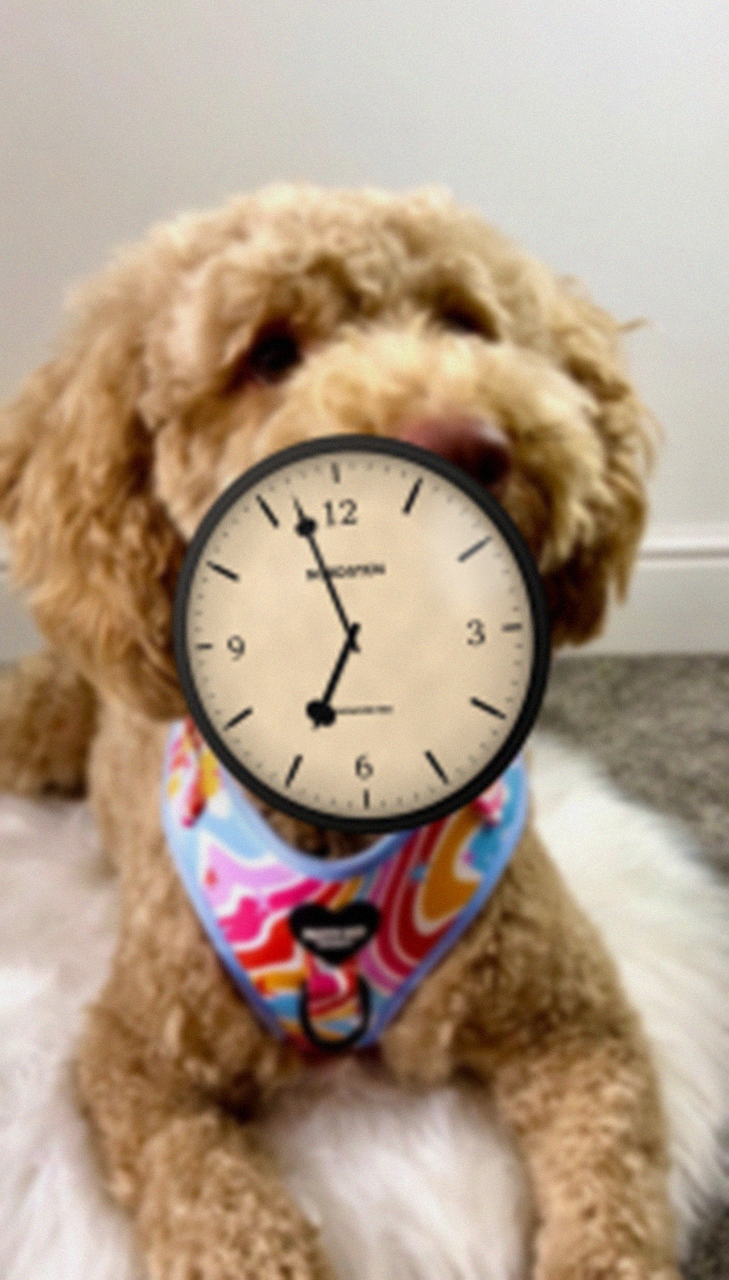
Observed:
6.57
